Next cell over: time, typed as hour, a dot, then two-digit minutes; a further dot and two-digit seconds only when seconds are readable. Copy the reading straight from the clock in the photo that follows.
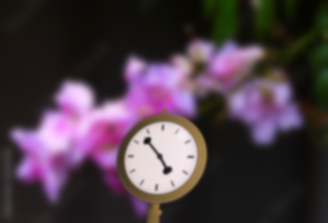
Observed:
4.53
